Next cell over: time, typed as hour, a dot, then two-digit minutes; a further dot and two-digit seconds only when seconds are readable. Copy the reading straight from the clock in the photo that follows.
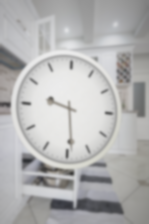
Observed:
9.29
